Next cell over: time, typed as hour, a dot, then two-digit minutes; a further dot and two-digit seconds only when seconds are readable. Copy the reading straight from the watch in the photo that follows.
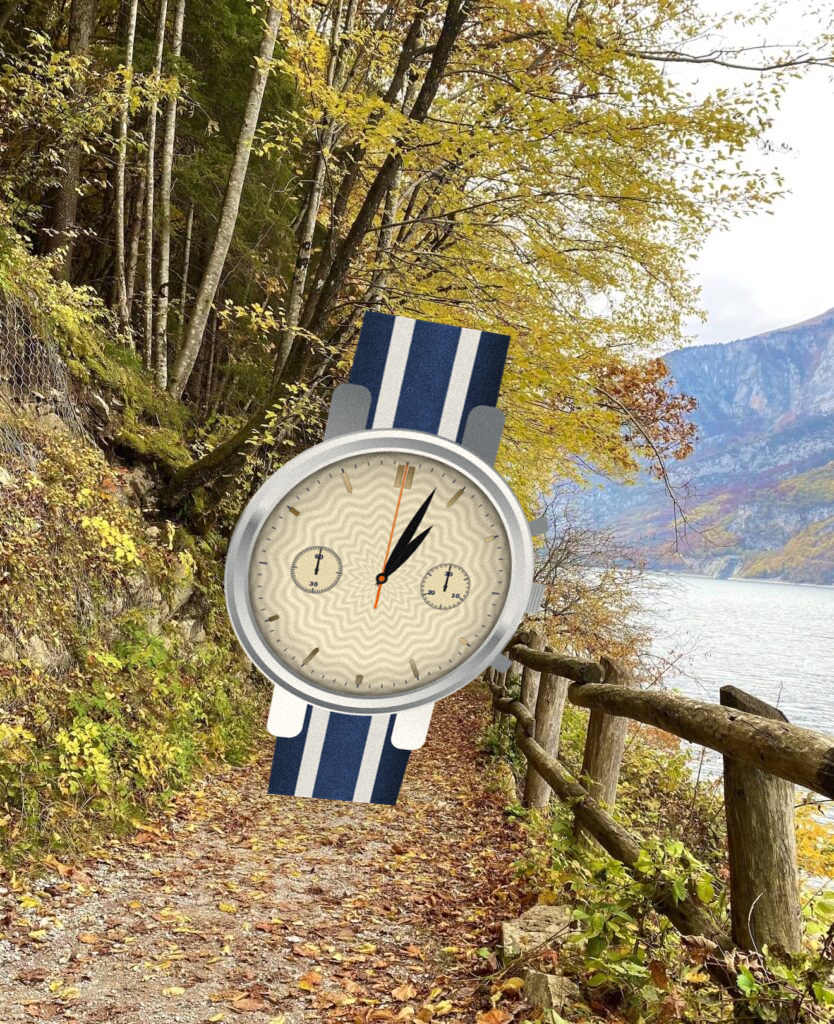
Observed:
1.03
